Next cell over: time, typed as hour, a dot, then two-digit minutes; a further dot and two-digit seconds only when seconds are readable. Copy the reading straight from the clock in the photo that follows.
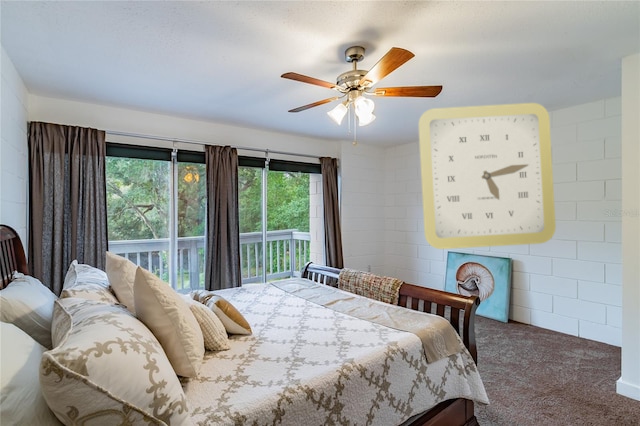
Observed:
5.13
